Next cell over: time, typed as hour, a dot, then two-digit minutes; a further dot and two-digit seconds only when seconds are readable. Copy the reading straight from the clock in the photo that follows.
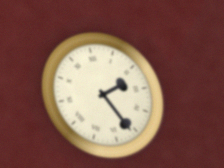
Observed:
2.26
